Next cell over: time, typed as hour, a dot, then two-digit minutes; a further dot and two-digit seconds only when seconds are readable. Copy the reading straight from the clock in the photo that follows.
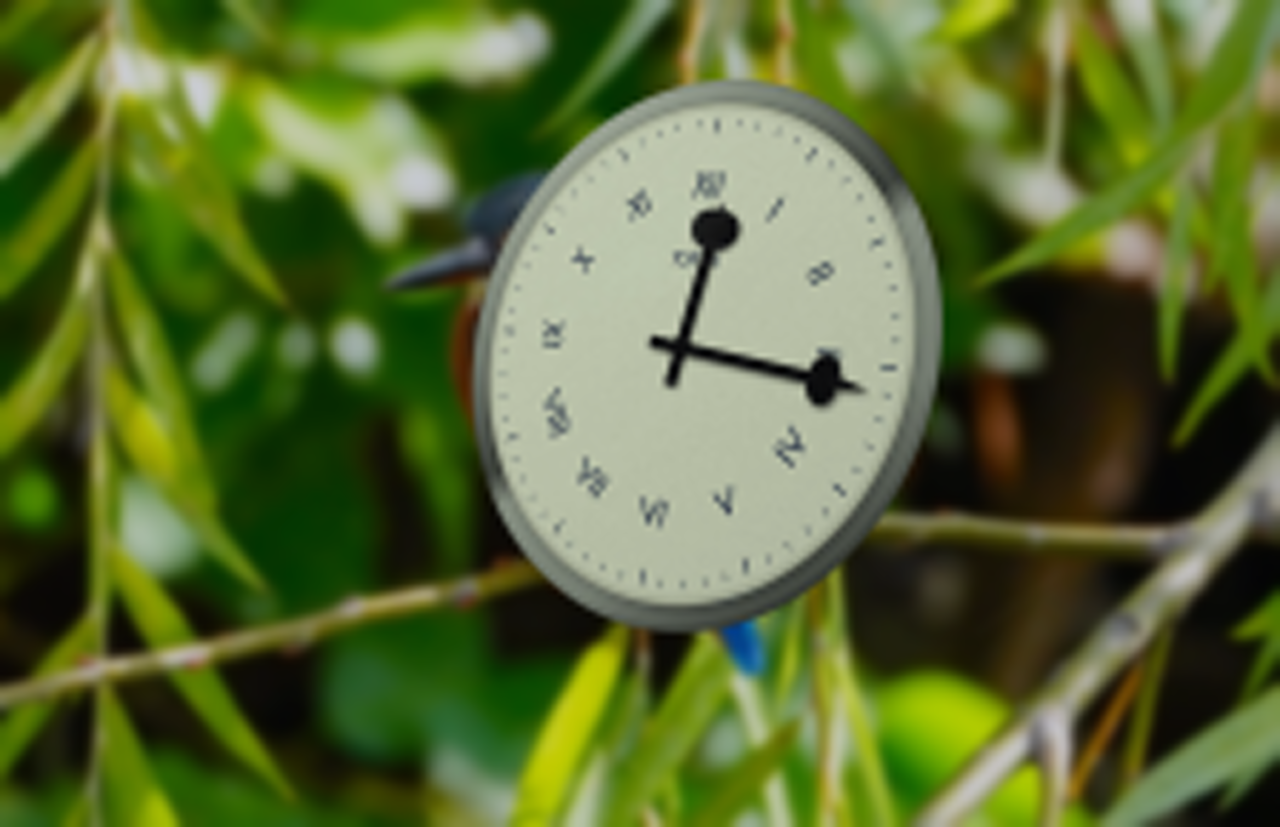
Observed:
12.16
